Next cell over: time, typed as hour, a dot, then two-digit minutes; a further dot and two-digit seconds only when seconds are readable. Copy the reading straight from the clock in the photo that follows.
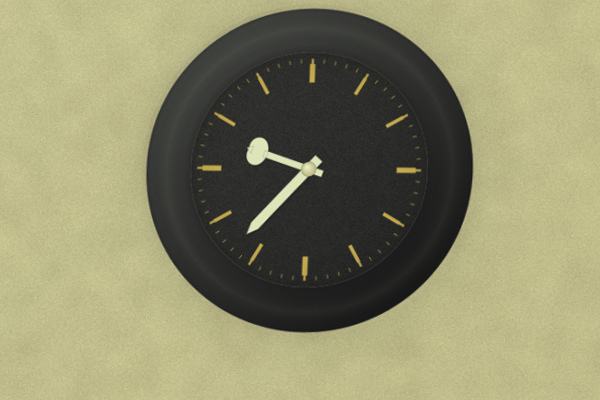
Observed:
9.37
